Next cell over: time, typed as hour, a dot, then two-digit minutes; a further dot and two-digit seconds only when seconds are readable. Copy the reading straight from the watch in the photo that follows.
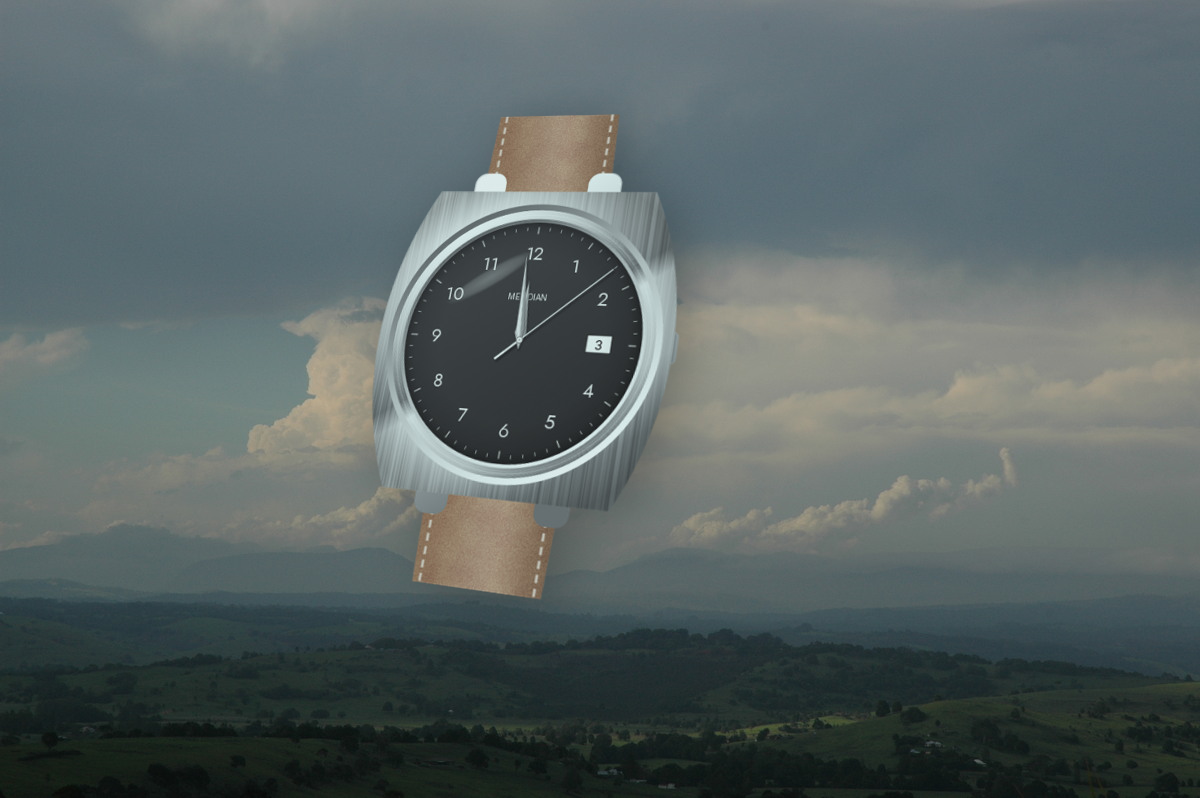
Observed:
11.59.08
